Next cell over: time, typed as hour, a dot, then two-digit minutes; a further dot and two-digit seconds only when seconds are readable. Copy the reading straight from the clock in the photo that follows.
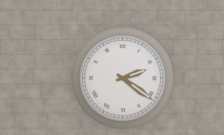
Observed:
2.21
